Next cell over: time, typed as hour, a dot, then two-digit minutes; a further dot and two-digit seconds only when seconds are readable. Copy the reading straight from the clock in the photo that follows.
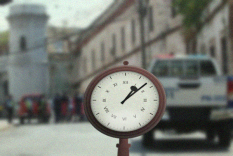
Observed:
1.08
